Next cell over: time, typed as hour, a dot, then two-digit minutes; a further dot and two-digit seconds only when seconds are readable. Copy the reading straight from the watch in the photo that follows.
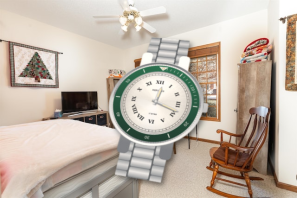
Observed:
12.18
